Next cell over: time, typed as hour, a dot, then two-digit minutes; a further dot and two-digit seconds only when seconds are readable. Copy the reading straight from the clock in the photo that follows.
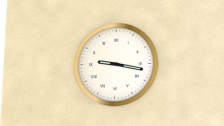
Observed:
9.17
